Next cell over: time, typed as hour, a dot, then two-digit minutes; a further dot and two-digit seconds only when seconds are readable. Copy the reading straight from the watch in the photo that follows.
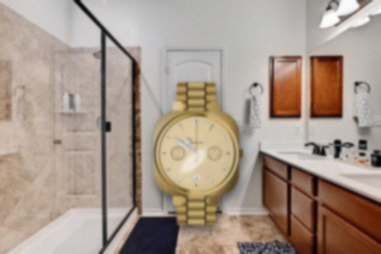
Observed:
10.51
